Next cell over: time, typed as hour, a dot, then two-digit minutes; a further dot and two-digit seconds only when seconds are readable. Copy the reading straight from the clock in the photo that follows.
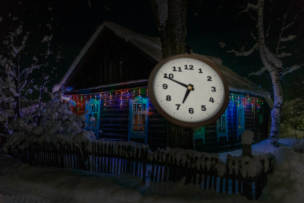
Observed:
6.49
